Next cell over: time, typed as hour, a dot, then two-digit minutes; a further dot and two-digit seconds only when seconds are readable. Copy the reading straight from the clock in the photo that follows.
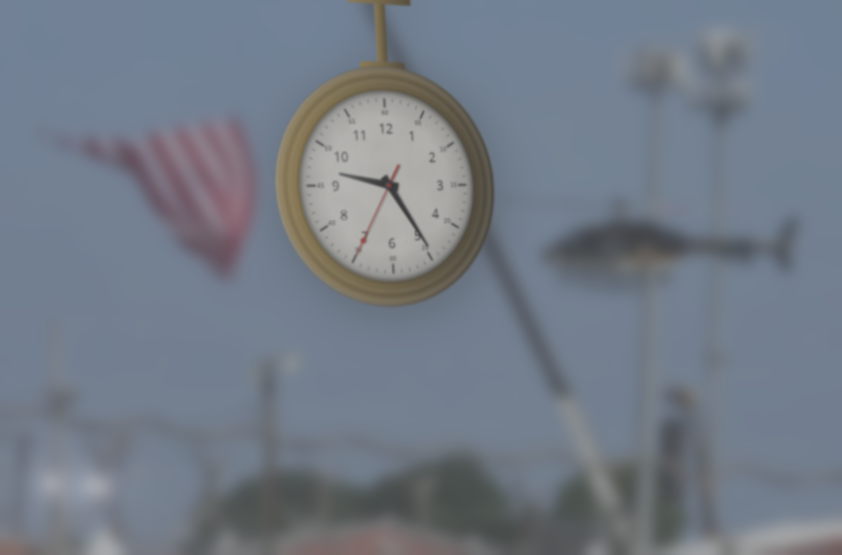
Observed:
9.24.35
